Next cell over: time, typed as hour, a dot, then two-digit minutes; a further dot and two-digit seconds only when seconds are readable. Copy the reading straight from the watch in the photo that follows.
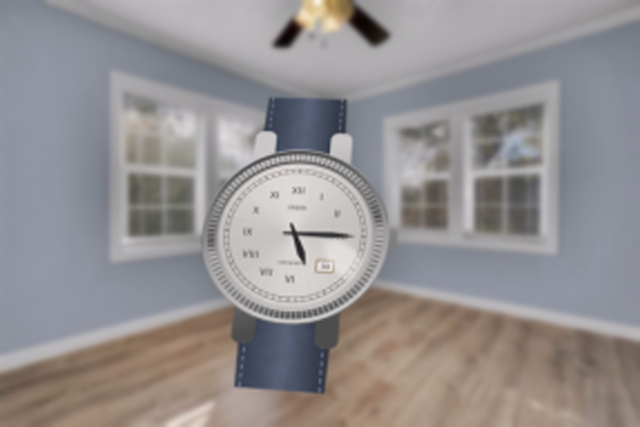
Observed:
5.15
